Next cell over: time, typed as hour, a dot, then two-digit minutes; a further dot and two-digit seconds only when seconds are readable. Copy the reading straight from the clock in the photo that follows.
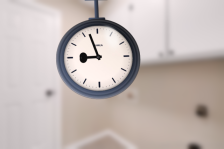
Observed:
8.57
